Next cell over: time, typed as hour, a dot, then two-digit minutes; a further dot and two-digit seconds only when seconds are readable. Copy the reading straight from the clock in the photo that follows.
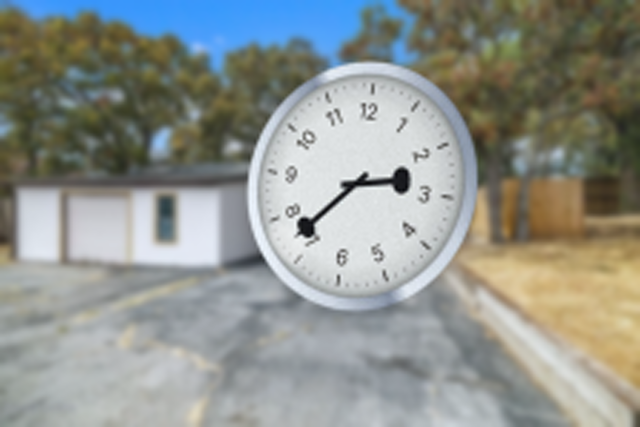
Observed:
2.37
